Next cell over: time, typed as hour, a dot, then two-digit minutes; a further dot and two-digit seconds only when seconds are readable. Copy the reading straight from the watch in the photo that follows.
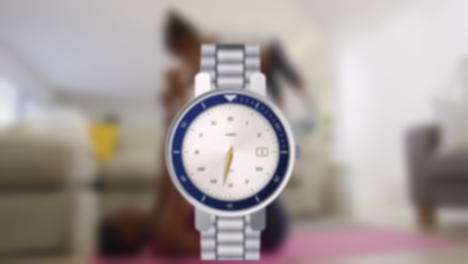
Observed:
6.32
